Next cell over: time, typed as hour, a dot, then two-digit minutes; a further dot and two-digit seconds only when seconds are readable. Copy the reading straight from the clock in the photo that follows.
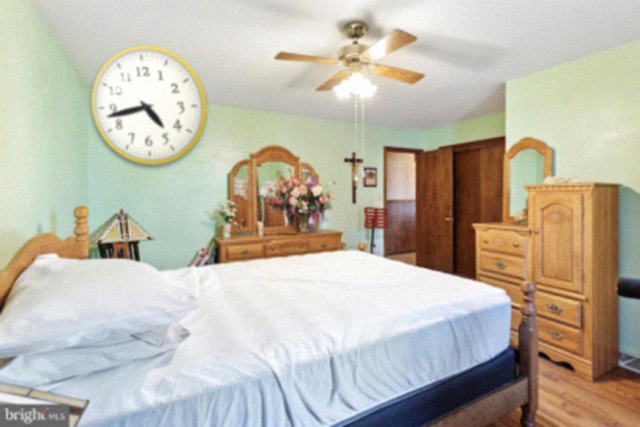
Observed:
4.43
